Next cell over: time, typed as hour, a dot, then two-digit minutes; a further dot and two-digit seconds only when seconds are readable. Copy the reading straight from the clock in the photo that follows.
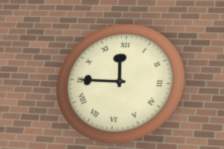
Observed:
11.45
